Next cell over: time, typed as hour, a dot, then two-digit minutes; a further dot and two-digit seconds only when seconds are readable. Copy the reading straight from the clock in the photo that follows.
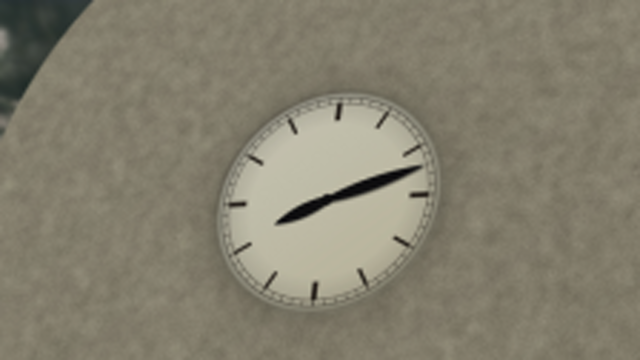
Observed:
8.12
